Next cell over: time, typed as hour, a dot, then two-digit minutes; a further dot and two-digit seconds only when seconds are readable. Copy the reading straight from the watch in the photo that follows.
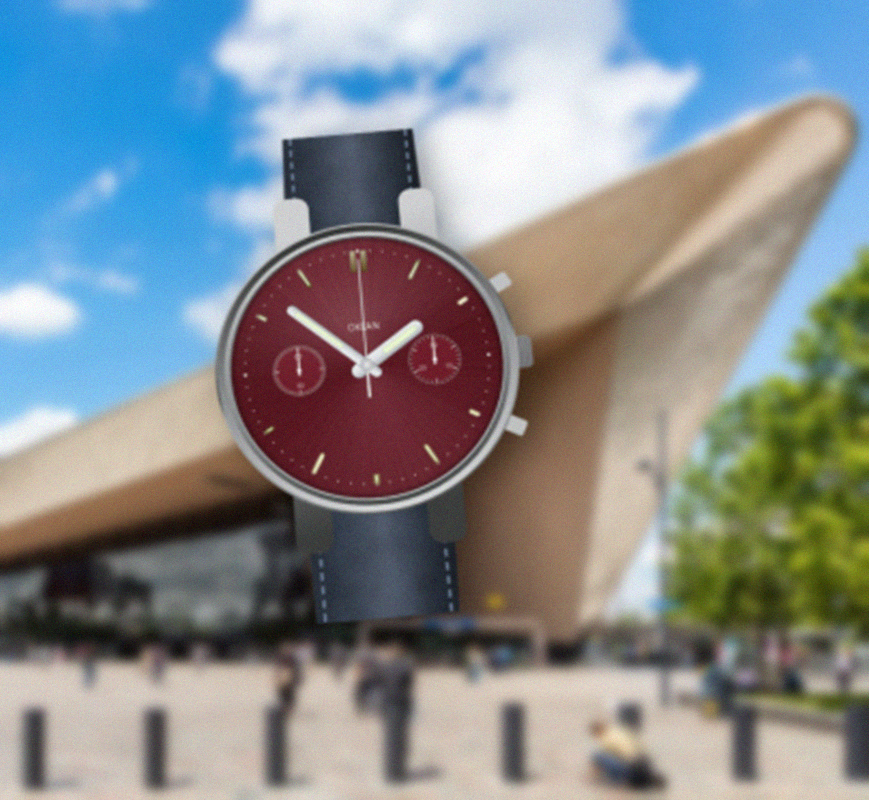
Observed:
1.52
